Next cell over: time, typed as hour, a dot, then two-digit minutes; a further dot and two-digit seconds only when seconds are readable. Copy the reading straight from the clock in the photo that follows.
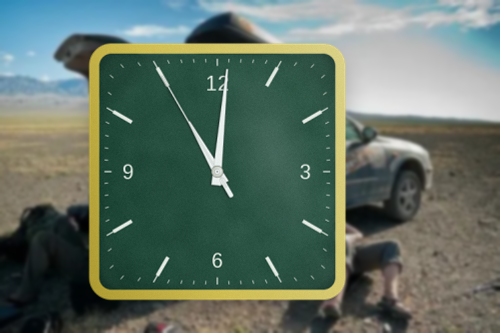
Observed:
11.00.55
